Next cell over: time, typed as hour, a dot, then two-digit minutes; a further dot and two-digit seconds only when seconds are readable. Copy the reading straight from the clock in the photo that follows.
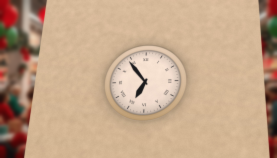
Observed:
6.54
